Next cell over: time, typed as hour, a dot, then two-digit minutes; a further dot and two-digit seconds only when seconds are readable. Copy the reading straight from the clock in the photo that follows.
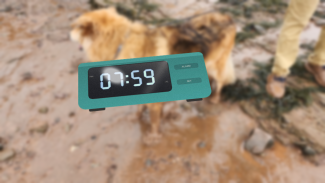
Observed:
7.59
